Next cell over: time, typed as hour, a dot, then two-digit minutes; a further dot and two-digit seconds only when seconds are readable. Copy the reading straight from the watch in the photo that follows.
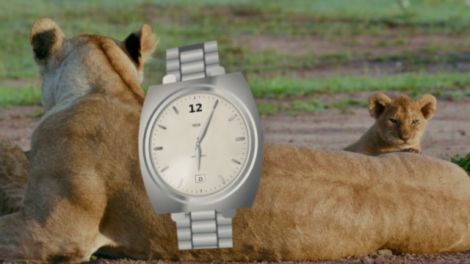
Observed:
6.05
